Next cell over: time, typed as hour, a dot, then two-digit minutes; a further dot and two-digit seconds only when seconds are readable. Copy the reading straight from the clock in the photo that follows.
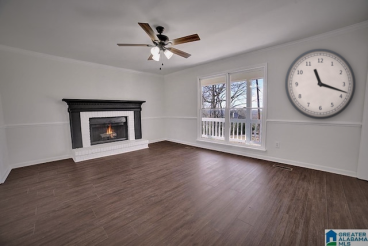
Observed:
11.18
